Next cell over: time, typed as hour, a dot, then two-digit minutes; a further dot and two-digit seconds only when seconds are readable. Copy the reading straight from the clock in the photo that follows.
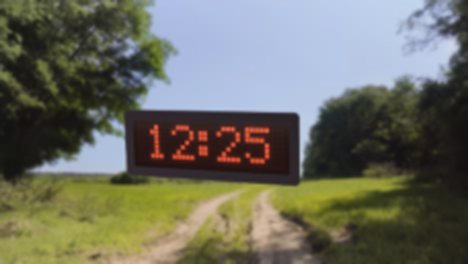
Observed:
12.25
